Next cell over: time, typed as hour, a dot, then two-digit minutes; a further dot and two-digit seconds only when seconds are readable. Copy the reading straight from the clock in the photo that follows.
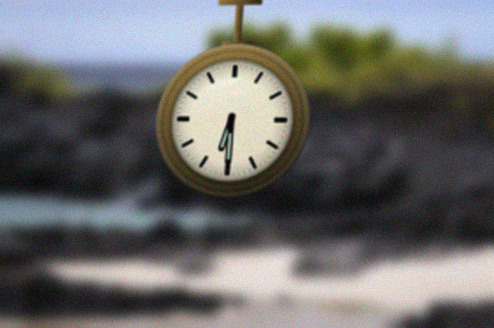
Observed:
6.30
